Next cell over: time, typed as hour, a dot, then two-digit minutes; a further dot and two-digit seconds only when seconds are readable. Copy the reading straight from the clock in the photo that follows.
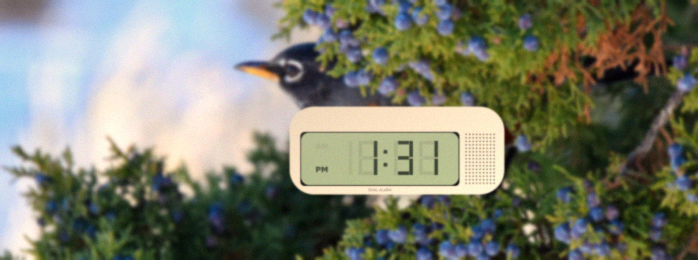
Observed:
1.31
